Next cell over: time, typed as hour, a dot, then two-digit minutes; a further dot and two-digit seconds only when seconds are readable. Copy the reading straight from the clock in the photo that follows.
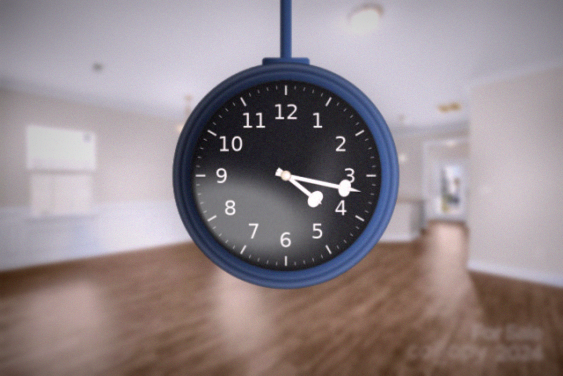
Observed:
4.17
